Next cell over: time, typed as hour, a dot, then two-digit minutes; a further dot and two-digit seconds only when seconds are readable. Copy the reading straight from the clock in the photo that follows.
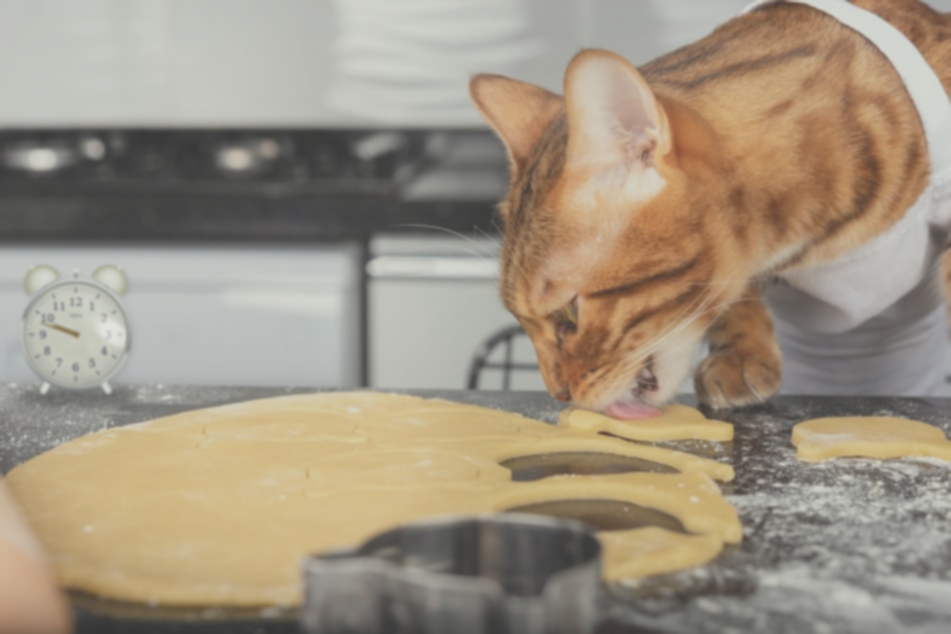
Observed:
9.48
